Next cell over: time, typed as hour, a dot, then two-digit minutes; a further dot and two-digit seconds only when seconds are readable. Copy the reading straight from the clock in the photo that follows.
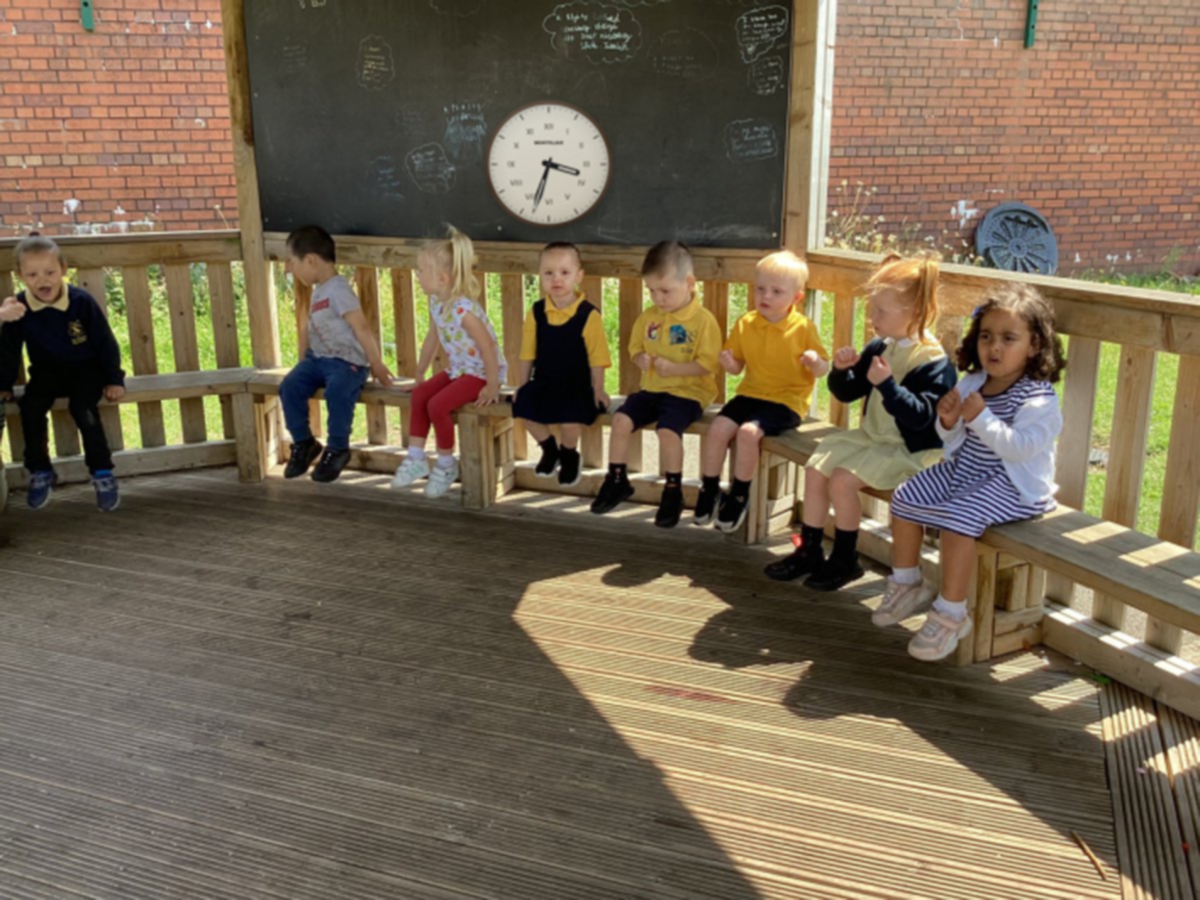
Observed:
3.33
